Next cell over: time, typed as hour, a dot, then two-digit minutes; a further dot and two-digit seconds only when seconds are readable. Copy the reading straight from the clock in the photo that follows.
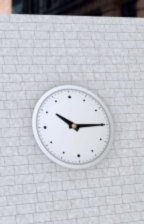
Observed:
10.15
